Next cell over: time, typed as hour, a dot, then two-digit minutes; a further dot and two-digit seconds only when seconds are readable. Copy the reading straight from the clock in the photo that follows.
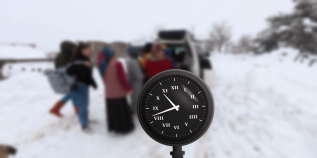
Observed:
10.42
